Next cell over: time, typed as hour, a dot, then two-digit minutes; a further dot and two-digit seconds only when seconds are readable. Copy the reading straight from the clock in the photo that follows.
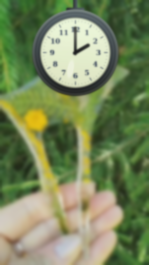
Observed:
2.00
